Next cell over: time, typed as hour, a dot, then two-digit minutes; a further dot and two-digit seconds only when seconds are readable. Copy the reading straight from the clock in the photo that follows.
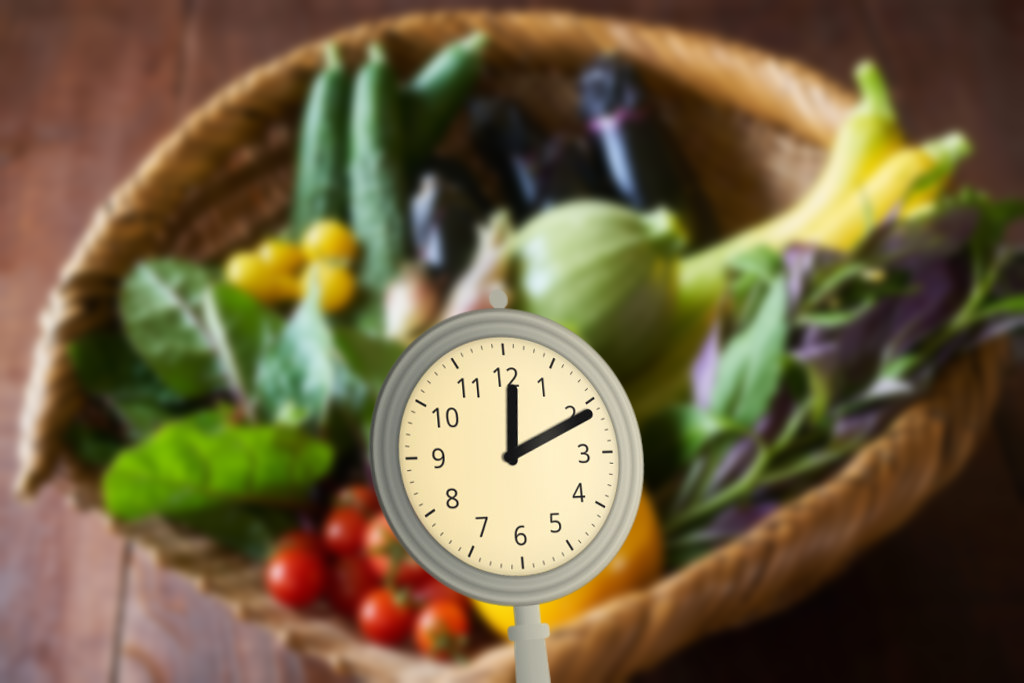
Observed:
12.11
